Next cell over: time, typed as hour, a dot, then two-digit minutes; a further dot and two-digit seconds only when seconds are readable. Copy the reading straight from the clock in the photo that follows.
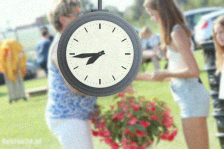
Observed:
7.44
